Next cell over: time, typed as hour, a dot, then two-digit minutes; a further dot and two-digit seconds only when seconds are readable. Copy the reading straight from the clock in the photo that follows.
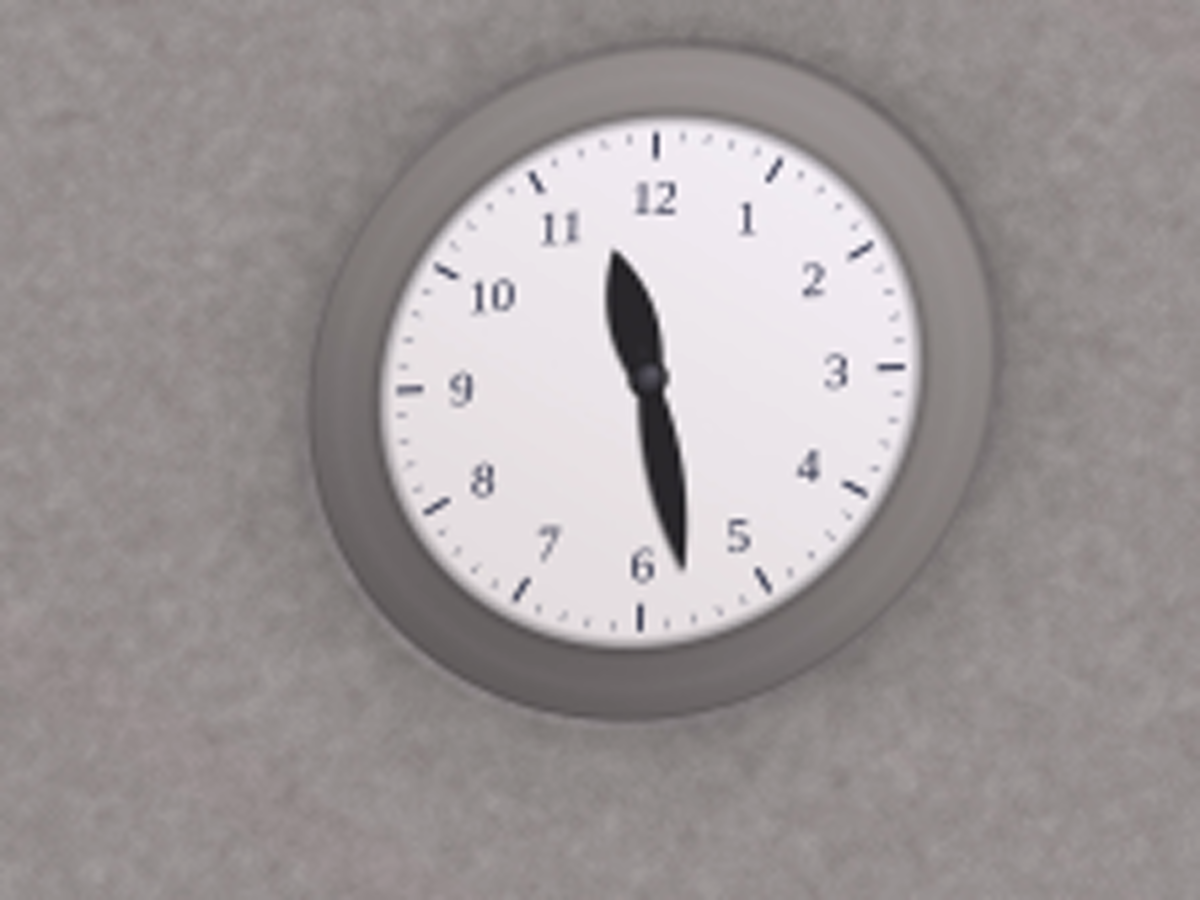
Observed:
11.28
